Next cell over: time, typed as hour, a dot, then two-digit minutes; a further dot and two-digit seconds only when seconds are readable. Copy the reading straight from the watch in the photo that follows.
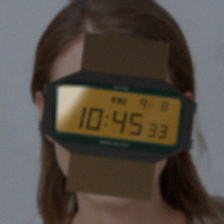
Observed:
10.45.33
